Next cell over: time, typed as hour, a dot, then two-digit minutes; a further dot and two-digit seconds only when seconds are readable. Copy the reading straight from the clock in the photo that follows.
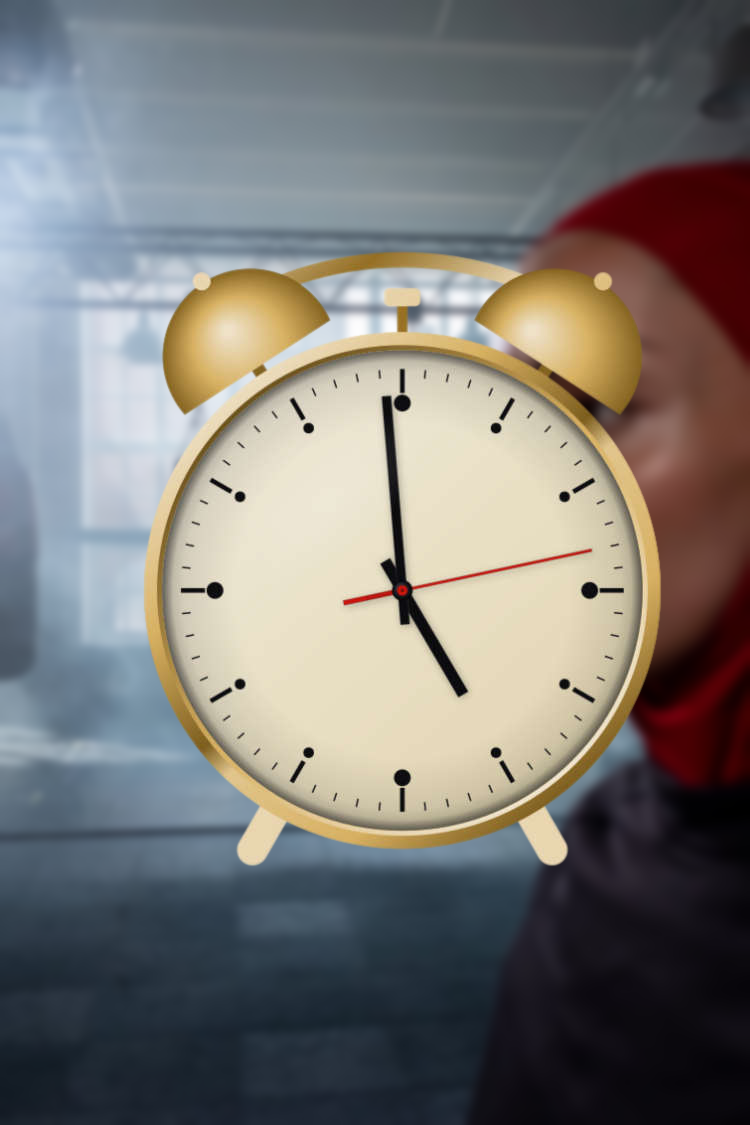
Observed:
4.59.13
